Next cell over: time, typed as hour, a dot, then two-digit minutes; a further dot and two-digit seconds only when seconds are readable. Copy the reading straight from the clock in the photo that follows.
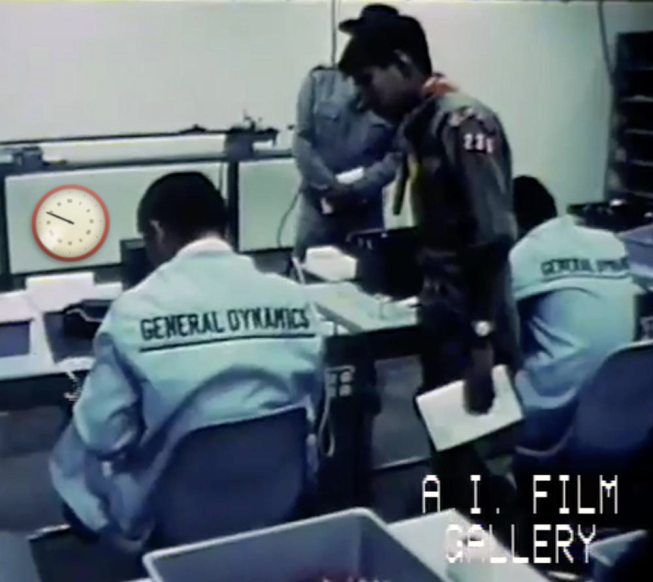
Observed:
9.49
